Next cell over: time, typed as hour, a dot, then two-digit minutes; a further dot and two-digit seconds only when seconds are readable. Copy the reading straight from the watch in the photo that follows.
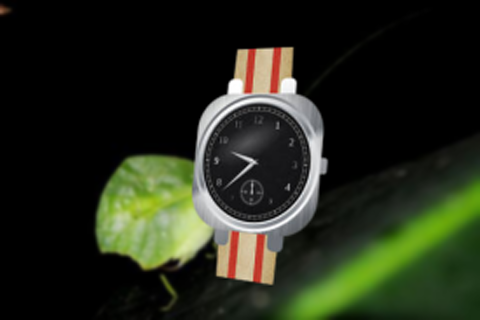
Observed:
9.38
